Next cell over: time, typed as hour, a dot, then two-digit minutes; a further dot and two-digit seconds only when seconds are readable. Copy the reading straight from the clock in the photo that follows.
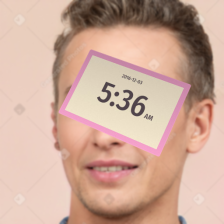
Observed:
5.36
